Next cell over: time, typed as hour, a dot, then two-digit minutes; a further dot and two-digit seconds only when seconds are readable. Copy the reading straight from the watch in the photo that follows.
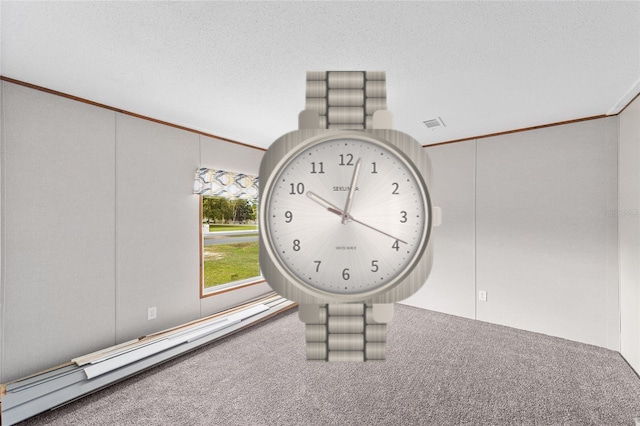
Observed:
10.02.19
